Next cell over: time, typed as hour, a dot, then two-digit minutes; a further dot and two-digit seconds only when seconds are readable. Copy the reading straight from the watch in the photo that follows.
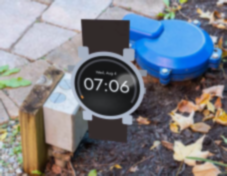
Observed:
7.06
